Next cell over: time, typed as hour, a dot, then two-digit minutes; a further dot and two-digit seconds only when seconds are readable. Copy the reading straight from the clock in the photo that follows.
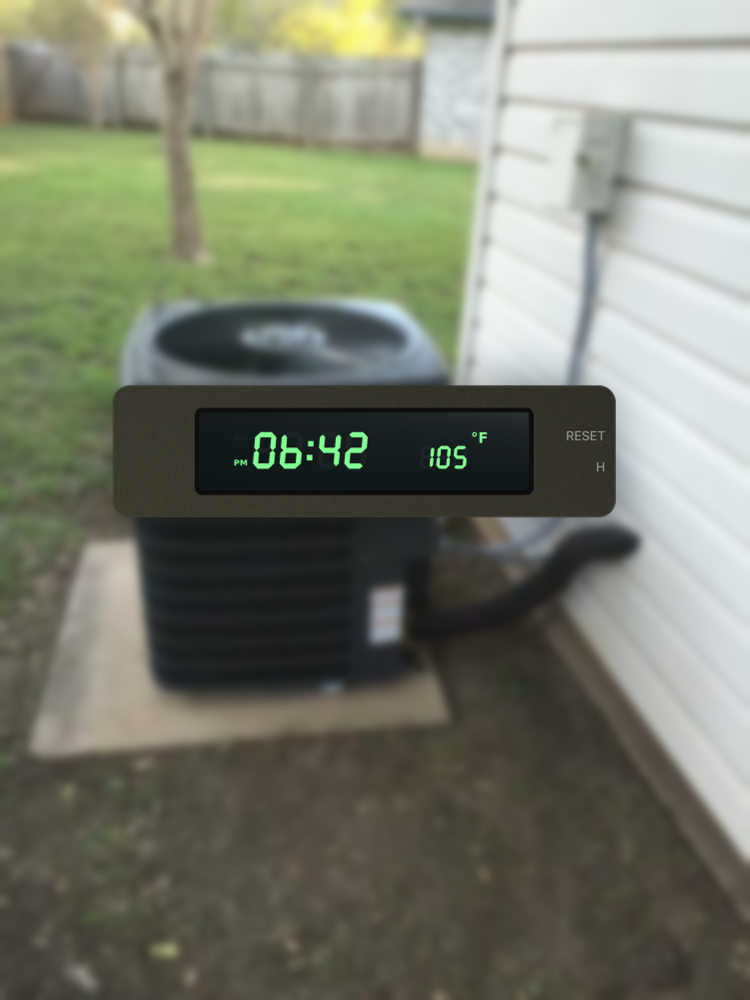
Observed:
6.42
